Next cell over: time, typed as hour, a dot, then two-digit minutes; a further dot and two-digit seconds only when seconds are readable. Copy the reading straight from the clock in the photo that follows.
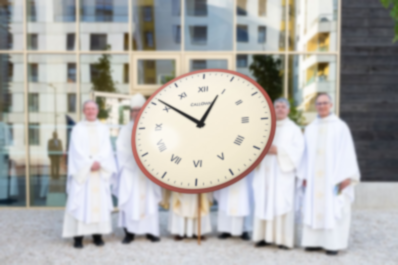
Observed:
12.51
